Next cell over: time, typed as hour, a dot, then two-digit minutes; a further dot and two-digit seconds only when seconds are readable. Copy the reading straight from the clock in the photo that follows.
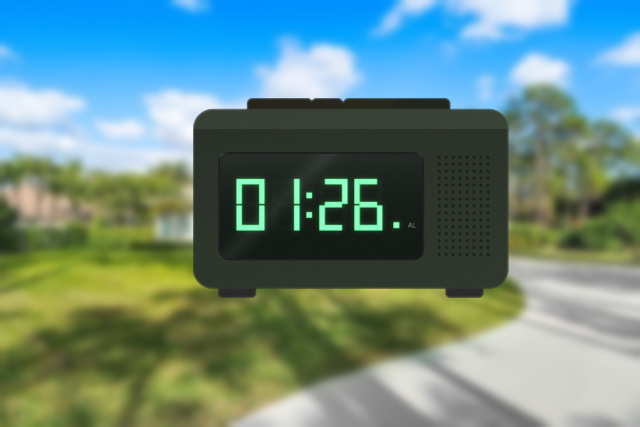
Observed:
1.26
